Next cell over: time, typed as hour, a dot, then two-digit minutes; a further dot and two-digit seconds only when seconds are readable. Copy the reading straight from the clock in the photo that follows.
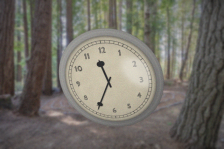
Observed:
11.35
